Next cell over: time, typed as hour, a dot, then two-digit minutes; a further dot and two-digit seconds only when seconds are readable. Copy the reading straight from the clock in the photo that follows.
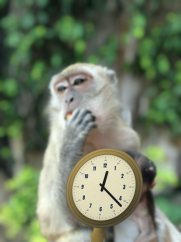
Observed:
12.22
